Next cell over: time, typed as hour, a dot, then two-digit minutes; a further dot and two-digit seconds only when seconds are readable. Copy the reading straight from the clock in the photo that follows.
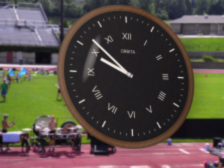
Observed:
9.52
